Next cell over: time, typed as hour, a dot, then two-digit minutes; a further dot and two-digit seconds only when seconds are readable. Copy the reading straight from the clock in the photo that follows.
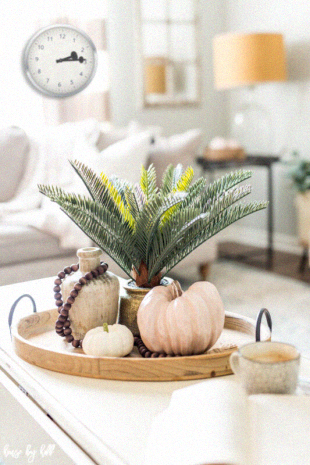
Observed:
2.14
